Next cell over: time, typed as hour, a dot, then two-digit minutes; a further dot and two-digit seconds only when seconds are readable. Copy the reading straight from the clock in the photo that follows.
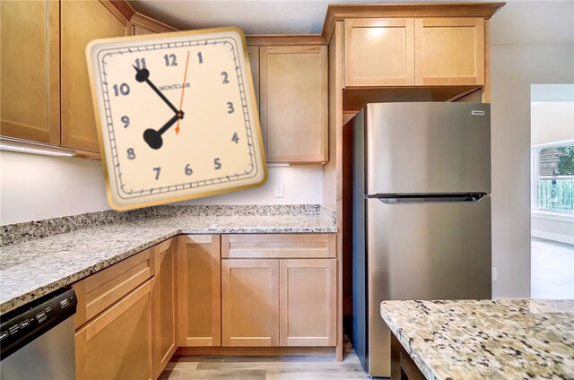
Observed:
7.54.03
